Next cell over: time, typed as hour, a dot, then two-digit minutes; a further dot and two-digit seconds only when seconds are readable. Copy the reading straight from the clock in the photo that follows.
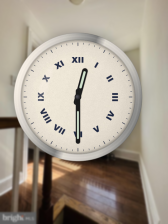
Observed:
12.30
